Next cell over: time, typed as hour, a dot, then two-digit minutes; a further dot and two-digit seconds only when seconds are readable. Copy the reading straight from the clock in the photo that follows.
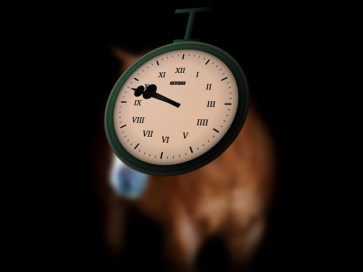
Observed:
9.48
